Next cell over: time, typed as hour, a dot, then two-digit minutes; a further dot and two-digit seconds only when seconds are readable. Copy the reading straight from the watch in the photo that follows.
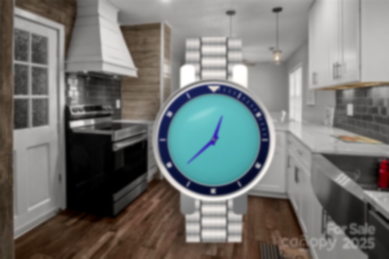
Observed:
12.38
